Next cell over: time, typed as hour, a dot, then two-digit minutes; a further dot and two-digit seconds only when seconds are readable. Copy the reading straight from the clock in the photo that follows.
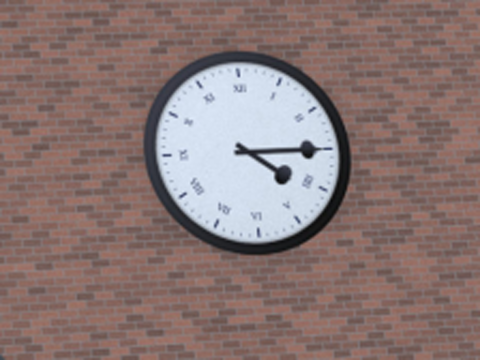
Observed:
4.15
